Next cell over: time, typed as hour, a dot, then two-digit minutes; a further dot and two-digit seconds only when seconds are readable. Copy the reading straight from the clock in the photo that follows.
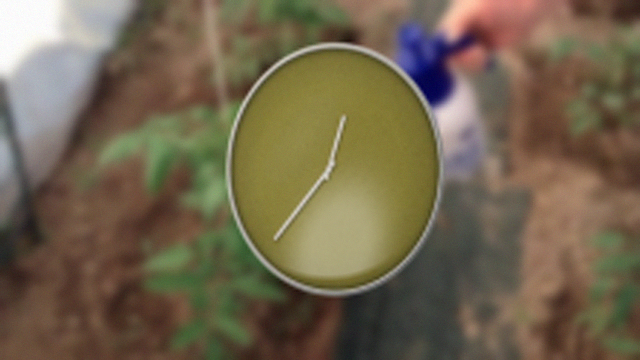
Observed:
12.37
